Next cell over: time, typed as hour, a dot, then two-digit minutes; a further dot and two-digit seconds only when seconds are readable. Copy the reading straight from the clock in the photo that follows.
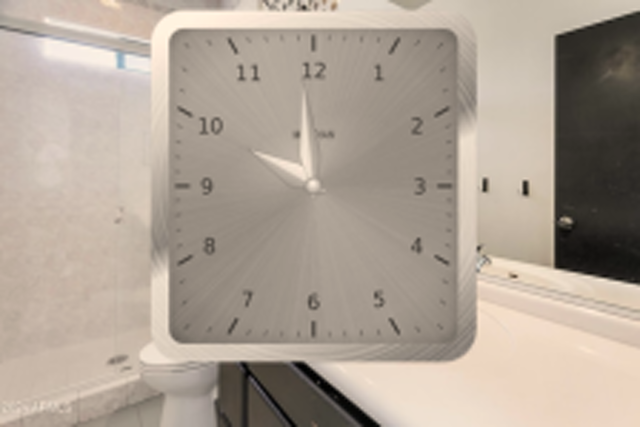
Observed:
9.59
